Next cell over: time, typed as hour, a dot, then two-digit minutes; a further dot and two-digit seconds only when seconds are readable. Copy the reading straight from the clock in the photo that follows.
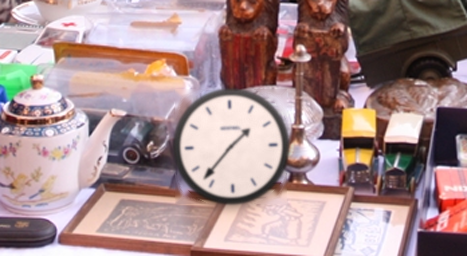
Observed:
1.37
